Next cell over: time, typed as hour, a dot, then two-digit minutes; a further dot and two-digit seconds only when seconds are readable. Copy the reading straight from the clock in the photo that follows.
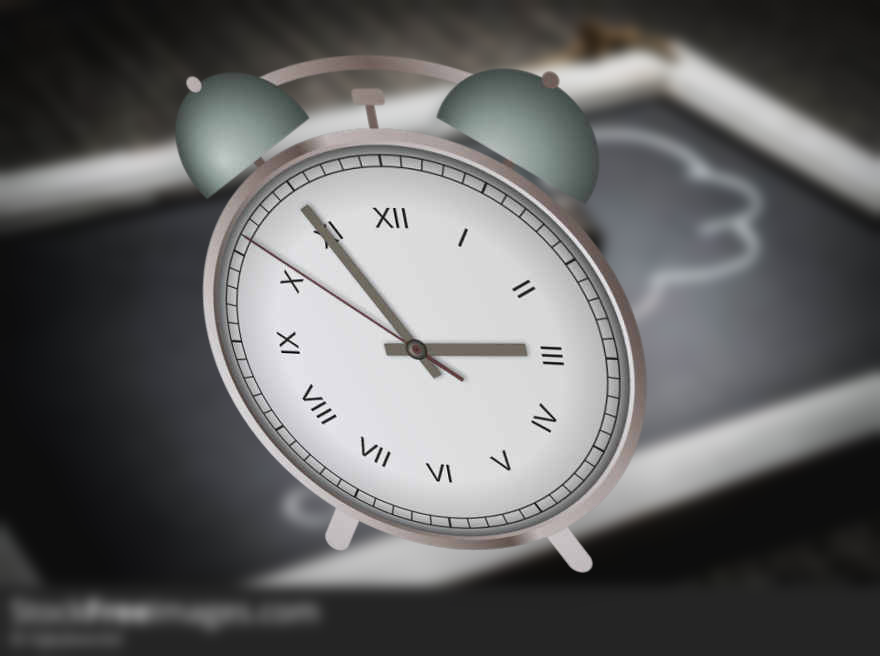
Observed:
2.54.51
